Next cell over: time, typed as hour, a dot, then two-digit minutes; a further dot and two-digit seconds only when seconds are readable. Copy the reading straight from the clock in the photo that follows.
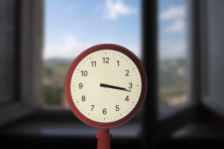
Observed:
3.17
